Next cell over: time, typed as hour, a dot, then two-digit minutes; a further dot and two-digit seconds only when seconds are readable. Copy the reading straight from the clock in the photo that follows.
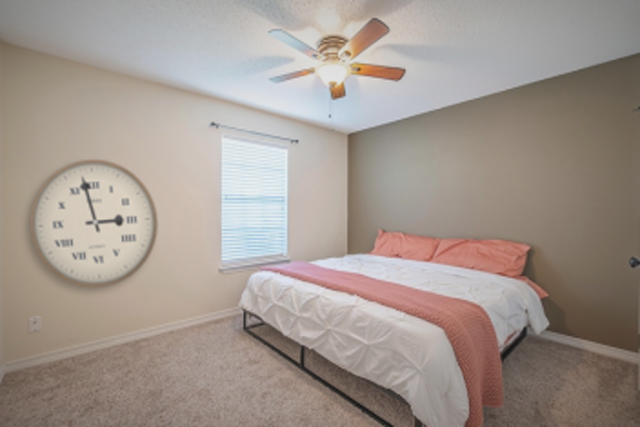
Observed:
2.58
